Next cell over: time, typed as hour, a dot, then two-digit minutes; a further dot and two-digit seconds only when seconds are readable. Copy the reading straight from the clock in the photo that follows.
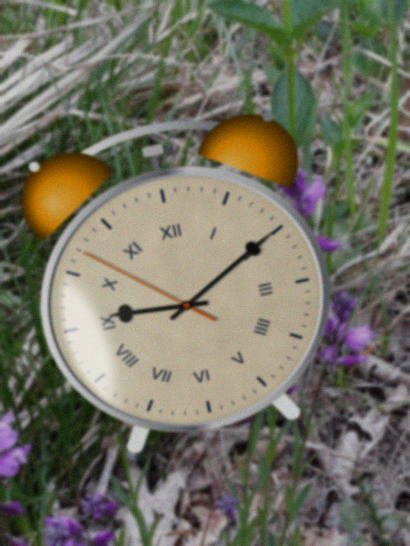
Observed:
9.09.52
